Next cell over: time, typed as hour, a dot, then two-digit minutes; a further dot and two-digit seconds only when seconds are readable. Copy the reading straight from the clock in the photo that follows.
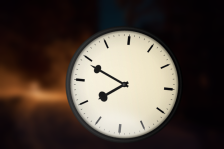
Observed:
7.49
